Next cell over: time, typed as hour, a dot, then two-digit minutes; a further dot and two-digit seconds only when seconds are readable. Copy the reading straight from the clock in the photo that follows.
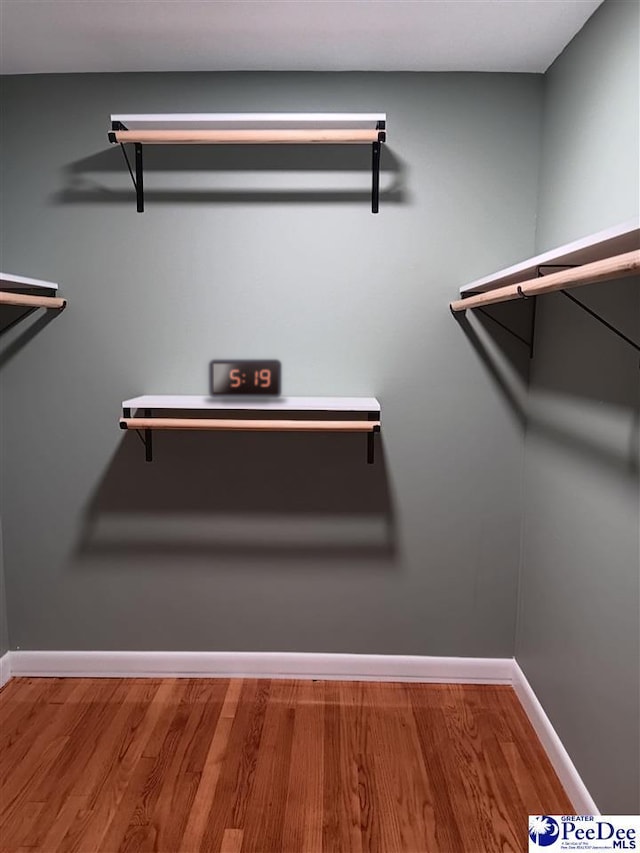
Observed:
5.19
